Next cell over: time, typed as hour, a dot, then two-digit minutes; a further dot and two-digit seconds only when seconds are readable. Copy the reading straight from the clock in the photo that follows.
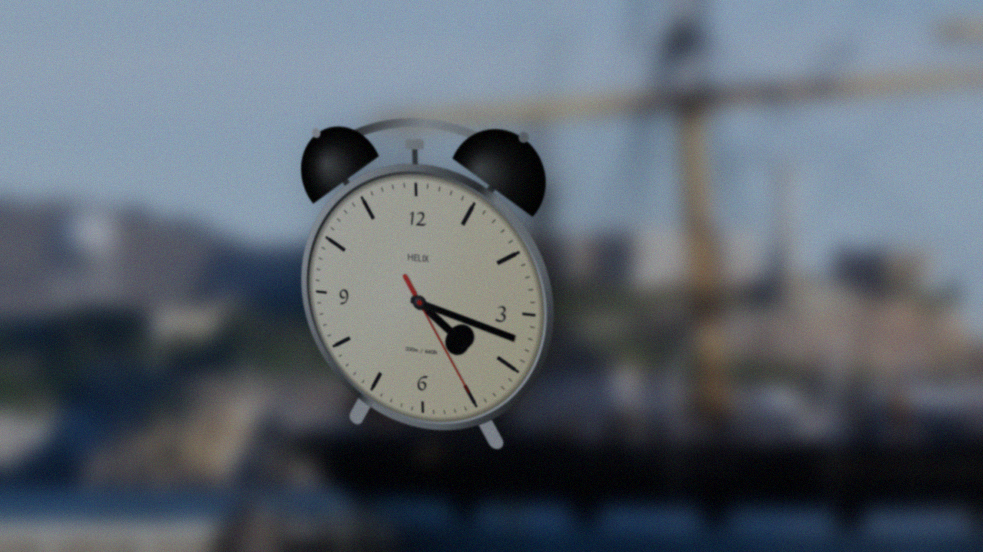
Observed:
4.17.25
